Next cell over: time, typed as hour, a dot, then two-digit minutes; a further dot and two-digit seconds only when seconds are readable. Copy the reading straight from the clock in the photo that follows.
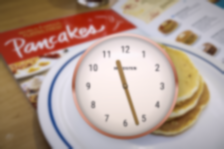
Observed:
11.27
